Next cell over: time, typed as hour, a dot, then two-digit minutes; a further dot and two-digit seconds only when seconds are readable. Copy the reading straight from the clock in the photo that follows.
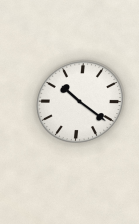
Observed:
10.21
